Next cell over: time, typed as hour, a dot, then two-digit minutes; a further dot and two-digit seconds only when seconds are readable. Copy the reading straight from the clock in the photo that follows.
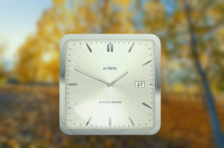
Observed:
1.49
